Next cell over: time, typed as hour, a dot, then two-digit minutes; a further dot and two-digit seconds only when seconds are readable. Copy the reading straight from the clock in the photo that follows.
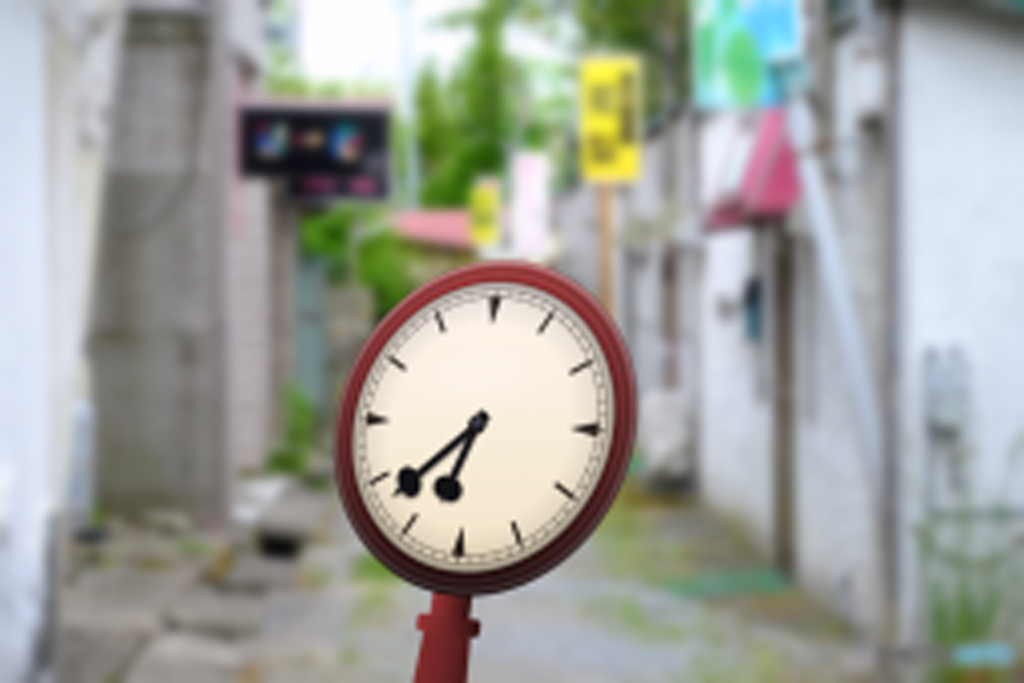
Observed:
6.38
